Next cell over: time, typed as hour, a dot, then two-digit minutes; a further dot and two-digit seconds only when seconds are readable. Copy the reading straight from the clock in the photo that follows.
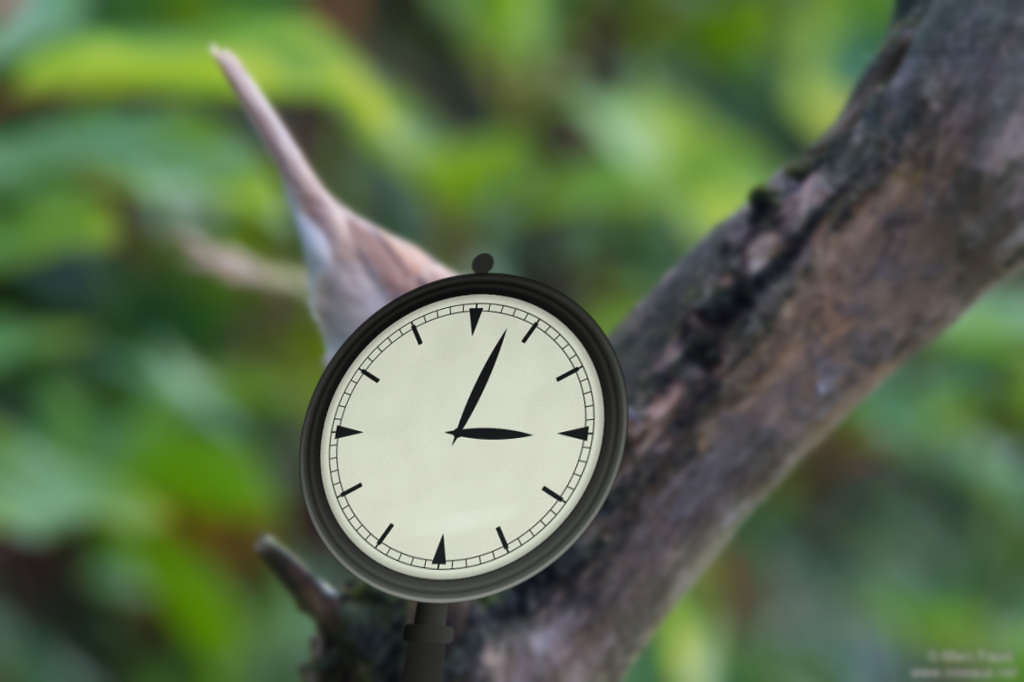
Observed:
3.03
